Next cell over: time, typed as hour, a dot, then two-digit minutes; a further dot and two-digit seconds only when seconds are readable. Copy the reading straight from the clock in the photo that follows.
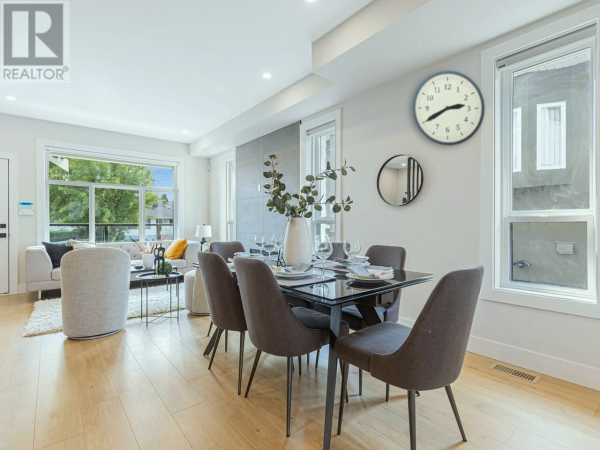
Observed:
2.40
